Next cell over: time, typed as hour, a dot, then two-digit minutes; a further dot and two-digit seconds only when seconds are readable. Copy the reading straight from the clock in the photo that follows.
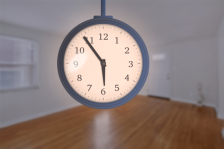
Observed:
5.54
